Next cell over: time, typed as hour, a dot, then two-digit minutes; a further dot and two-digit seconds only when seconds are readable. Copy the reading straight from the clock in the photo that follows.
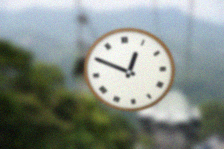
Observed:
12.50
